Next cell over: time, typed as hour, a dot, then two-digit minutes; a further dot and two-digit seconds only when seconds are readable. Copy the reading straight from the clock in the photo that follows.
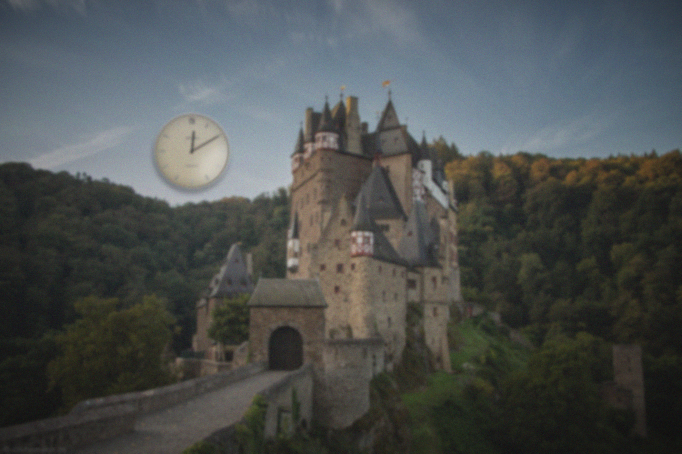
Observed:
12.10
